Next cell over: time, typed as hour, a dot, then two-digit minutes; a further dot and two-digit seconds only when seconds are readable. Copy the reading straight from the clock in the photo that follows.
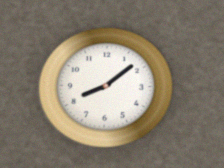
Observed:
8.08
